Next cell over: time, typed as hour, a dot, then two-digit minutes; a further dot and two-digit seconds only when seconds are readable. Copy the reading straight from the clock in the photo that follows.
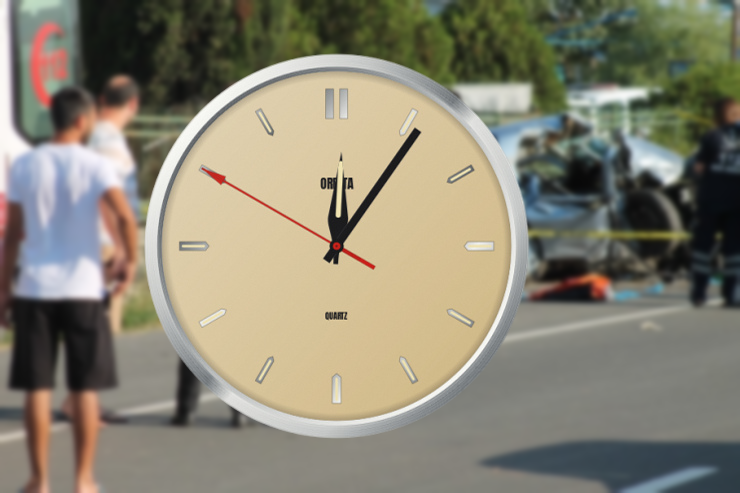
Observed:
12.05.50
